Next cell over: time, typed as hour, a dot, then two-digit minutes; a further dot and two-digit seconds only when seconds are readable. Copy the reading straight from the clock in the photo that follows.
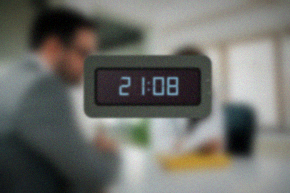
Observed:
21.08
